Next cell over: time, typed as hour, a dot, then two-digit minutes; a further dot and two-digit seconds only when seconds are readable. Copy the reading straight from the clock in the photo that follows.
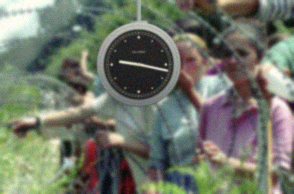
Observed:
9.17
